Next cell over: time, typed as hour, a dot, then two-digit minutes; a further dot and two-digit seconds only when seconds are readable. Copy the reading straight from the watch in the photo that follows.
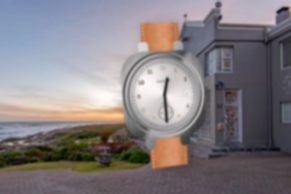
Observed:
12.30
